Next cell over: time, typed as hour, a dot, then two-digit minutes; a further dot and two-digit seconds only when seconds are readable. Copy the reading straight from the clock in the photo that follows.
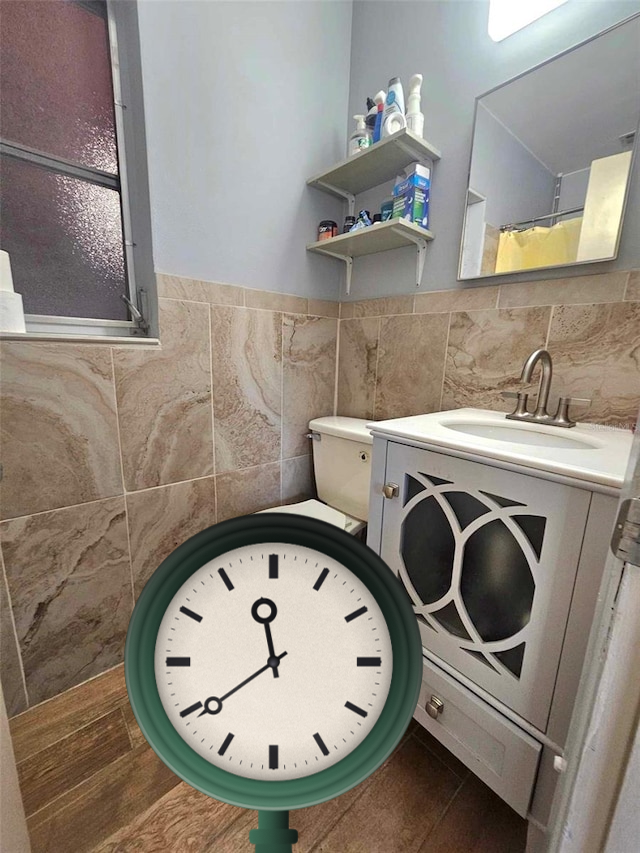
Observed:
11.39
